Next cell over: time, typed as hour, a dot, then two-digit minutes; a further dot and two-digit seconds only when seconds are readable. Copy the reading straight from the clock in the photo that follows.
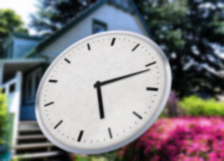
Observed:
5.11
